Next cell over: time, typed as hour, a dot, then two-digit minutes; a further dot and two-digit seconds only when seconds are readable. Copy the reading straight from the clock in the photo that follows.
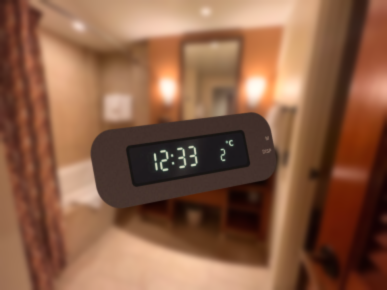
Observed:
12.33
